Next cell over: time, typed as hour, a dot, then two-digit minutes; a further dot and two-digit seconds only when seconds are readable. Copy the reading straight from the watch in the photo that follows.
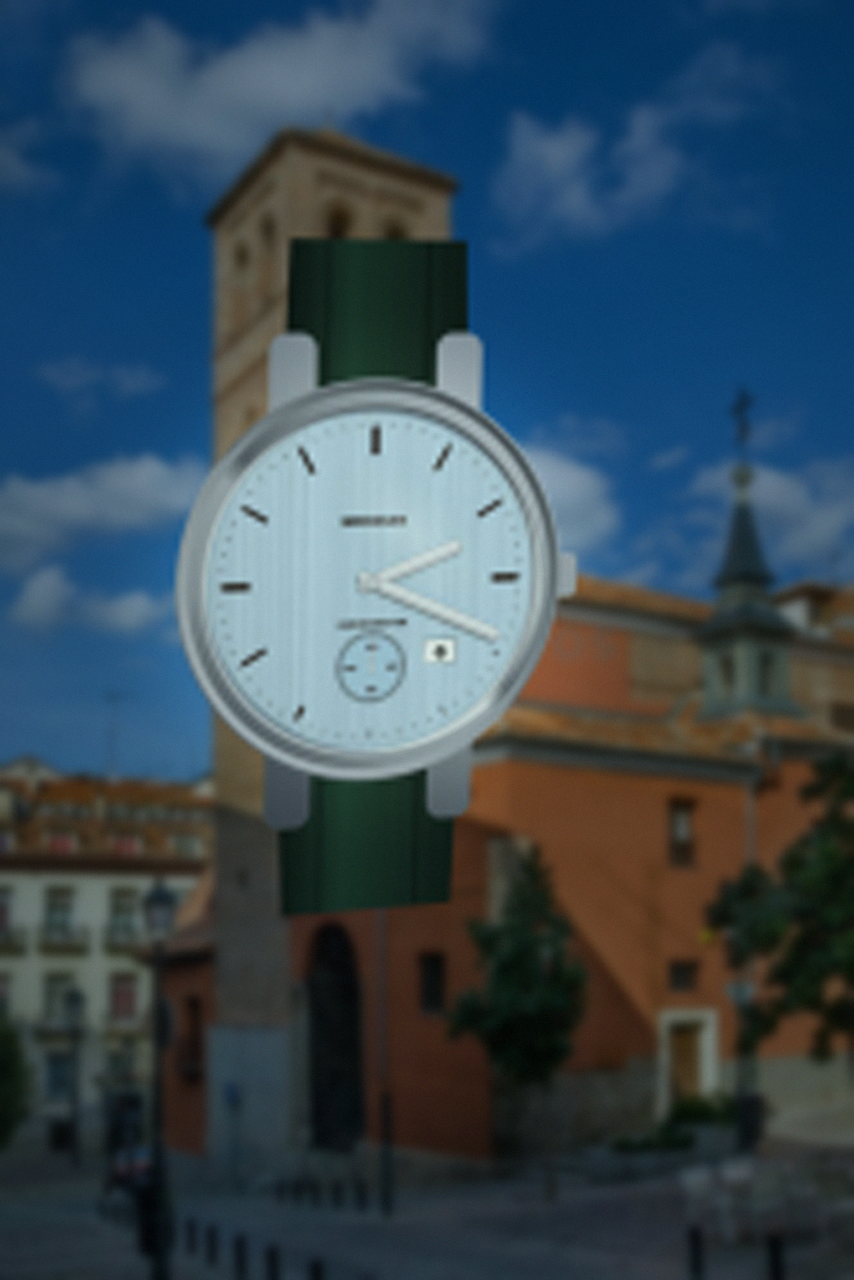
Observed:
2.19
